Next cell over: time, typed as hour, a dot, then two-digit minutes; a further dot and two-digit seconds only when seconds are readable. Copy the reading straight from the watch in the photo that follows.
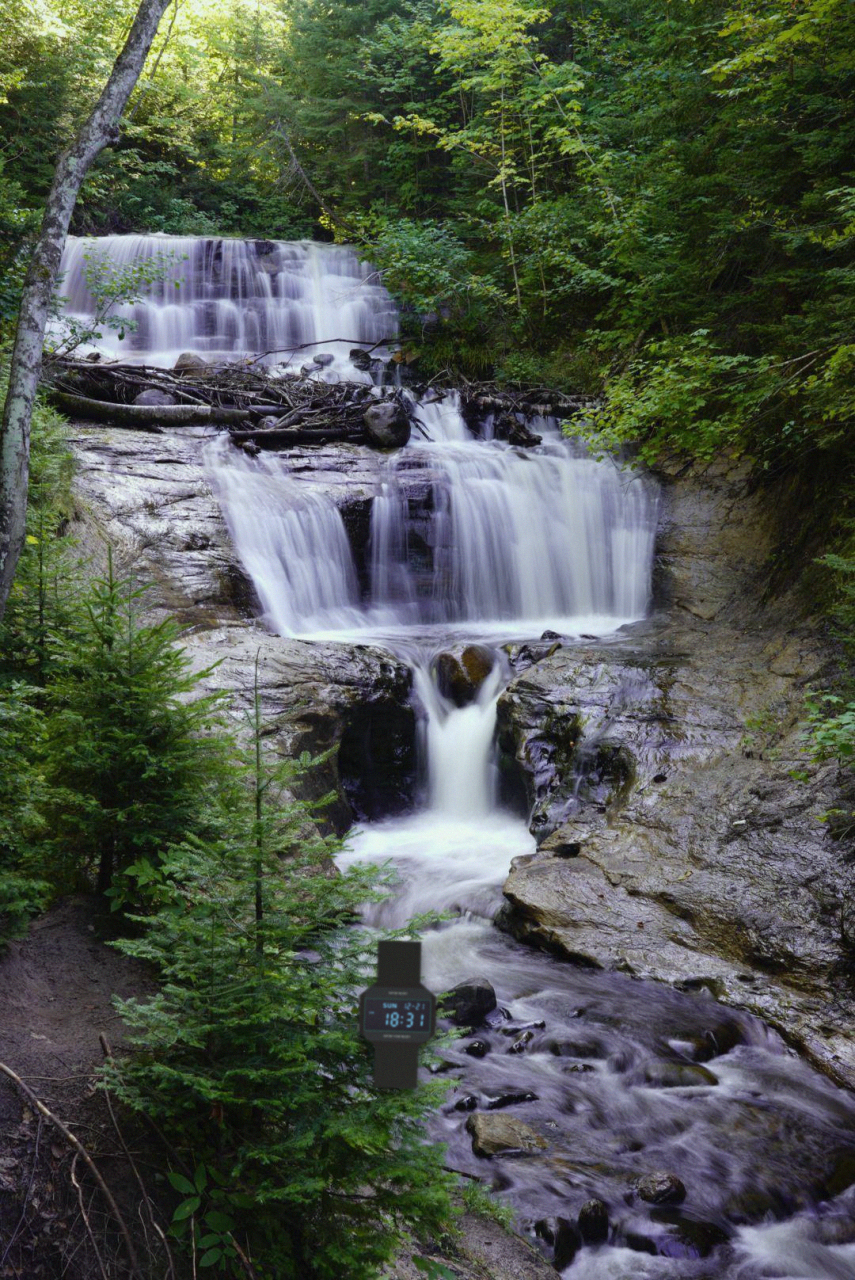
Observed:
18.31
